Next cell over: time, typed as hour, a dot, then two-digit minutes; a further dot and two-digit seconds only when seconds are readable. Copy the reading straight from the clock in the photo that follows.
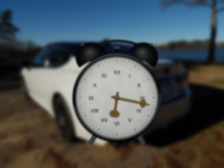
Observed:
6.17
